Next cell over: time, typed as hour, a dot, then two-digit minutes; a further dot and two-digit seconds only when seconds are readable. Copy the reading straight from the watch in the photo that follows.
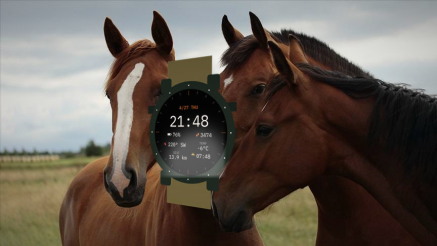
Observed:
21.48
